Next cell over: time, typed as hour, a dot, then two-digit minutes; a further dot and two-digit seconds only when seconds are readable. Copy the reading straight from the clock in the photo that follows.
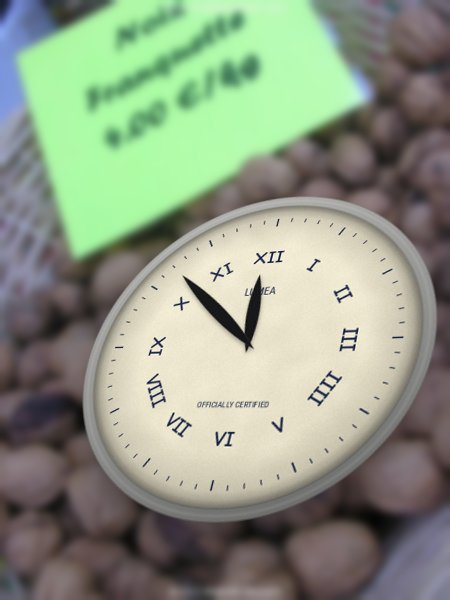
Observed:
11.52
